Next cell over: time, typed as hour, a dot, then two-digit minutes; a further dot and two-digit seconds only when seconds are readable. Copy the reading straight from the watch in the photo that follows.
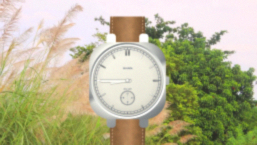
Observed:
8.45
